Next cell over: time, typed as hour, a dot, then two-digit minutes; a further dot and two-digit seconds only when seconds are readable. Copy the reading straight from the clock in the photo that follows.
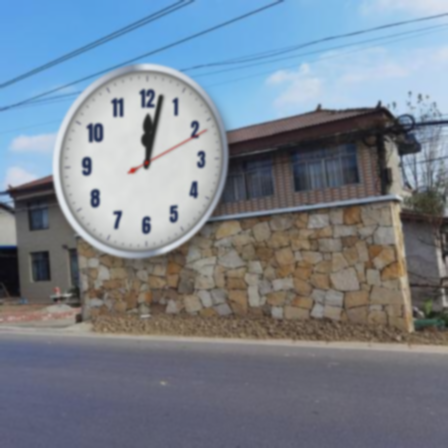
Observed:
12.02.11
